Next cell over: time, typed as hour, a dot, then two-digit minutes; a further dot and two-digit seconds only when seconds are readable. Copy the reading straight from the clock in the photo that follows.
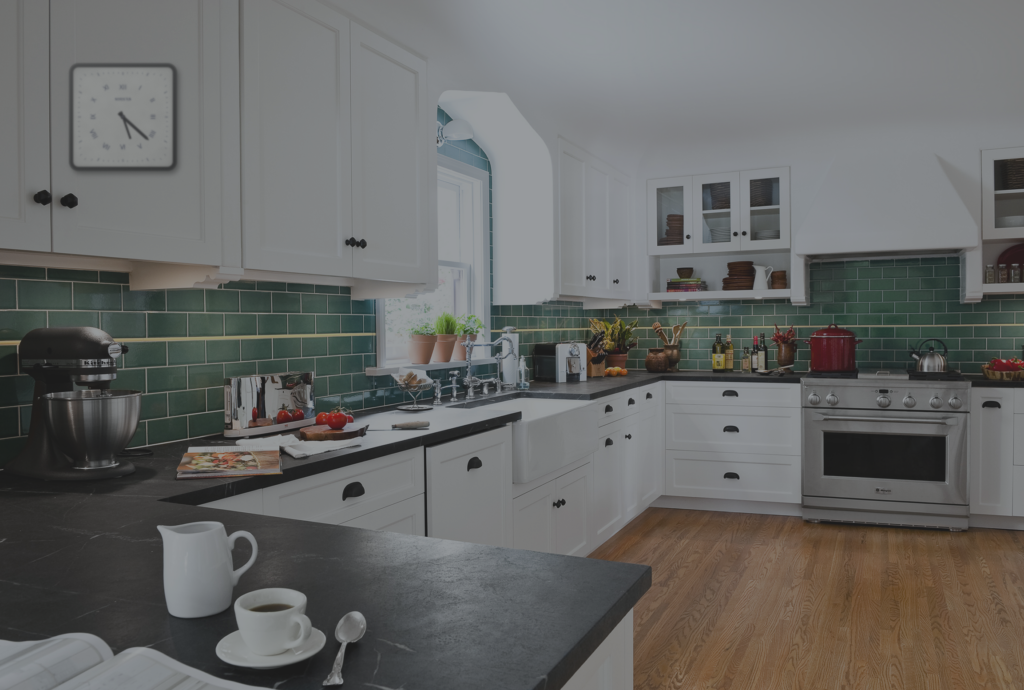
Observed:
5.22
